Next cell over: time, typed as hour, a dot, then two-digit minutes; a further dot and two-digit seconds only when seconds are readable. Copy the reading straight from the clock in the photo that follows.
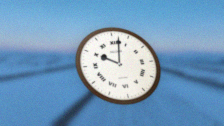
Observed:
10.02
